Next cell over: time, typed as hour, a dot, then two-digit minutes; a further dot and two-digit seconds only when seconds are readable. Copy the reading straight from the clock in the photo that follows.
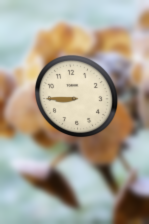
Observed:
8.45
